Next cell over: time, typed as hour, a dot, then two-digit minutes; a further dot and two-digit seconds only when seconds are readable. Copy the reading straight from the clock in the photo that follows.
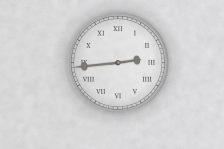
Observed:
2.44
